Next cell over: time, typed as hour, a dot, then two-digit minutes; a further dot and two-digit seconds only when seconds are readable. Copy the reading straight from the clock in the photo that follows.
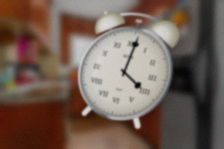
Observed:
4.01
